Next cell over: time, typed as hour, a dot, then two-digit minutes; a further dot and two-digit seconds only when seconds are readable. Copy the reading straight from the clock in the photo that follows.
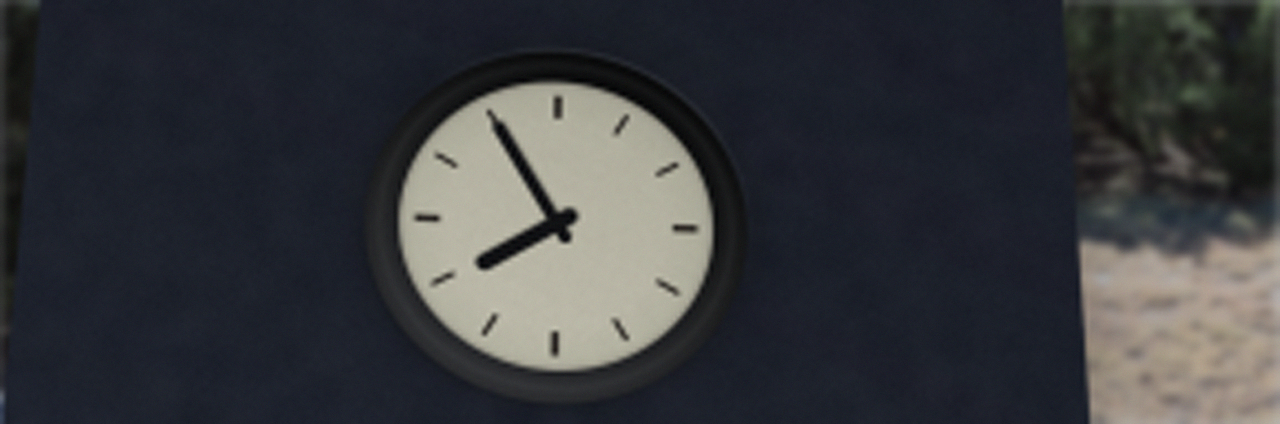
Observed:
7.55
